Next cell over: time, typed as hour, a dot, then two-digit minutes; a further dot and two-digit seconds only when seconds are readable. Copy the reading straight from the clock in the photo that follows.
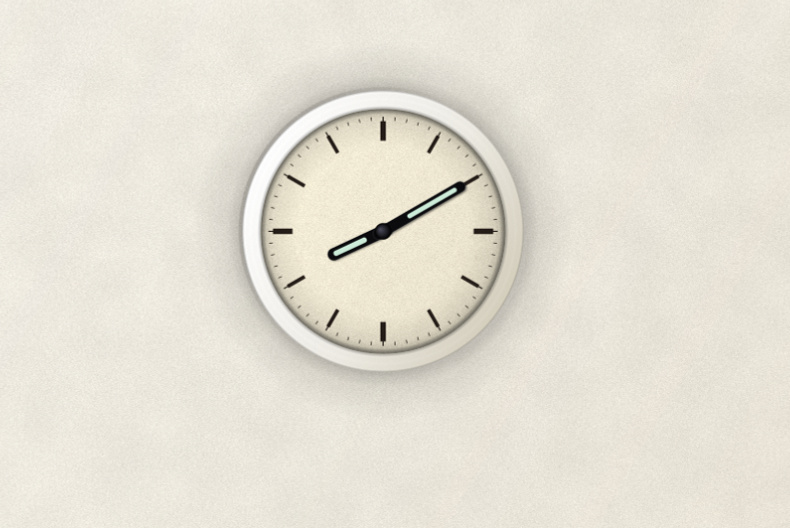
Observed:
8.10
